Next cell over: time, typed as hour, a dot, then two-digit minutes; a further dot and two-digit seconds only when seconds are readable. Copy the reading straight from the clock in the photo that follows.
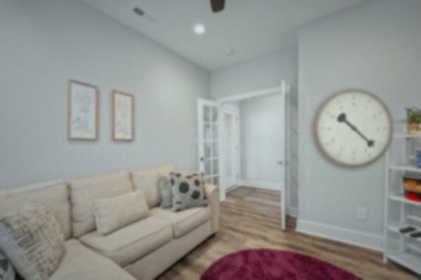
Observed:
10.22
